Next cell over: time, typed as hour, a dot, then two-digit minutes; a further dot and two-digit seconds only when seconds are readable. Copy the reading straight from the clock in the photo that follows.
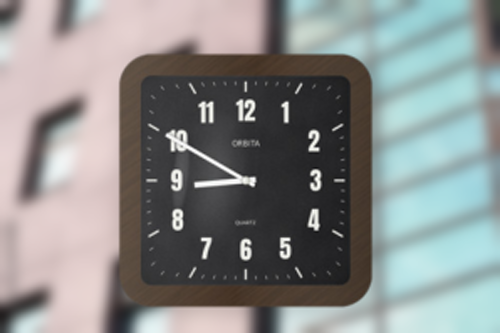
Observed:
8.50
